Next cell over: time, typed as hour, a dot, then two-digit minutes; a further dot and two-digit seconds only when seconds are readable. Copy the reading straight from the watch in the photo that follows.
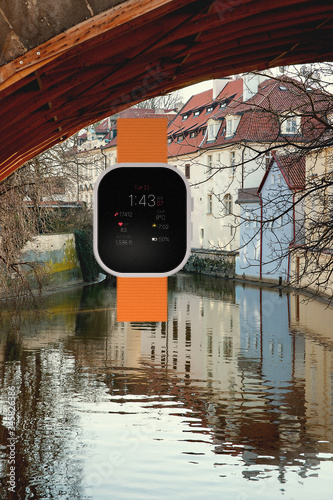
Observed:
1.43
